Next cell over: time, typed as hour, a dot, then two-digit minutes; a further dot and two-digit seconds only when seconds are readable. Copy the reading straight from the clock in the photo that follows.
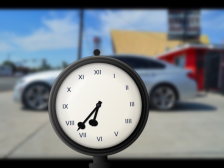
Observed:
6.37
